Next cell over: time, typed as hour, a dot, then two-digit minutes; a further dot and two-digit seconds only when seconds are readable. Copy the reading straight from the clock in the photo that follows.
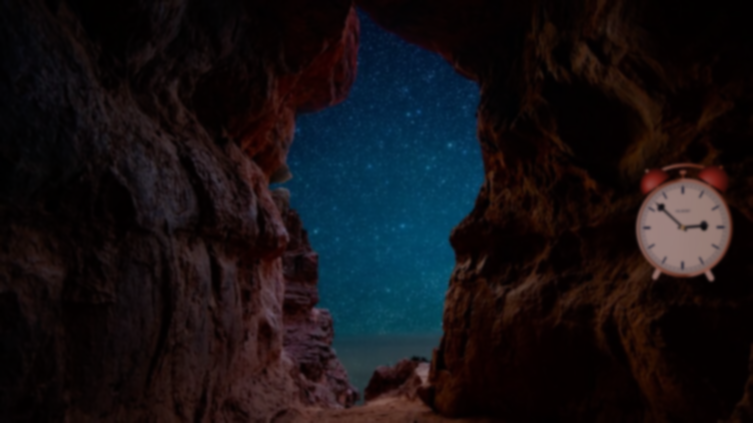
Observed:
2.52
